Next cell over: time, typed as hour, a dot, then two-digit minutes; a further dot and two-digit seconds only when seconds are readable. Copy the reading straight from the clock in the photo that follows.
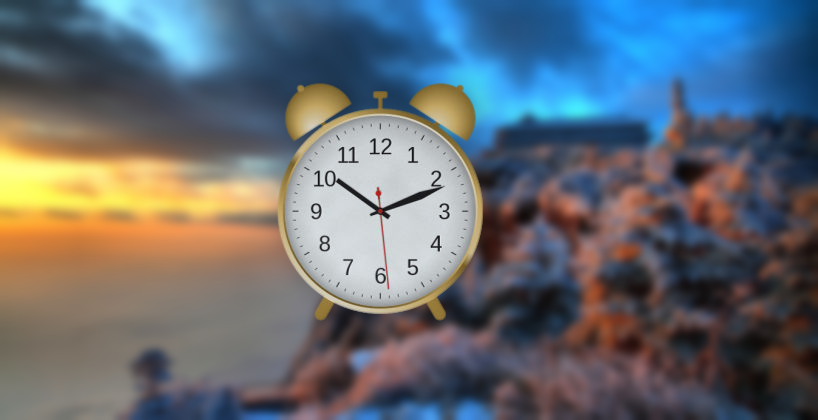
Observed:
10.11.29
